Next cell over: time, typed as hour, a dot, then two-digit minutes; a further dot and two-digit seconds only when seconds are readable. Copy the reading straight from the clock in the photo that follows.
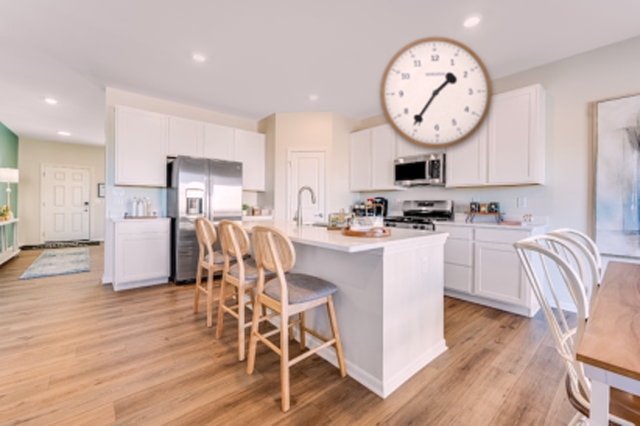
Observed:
1.36
